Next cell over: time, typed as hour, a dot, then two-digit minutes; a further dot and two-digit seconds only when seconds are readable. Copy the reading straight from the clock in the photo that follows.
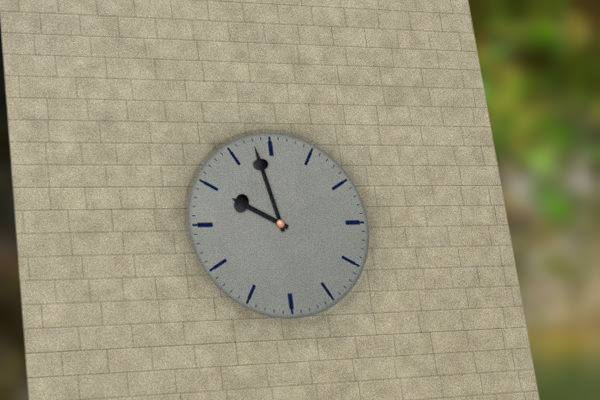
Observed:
9.58
